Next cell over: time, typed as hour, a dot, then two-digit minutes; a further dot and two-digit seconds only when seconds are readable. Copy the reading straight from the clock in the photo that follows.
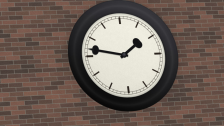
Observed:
1.47
